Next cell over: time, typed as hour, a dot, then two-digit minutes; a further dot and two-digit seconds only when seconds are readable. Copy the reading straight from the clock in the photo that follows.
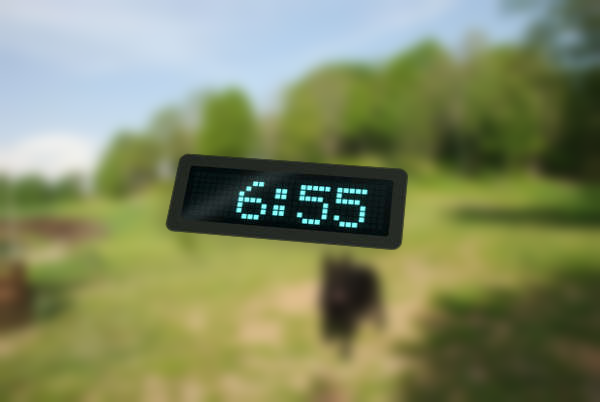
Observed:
6.55
